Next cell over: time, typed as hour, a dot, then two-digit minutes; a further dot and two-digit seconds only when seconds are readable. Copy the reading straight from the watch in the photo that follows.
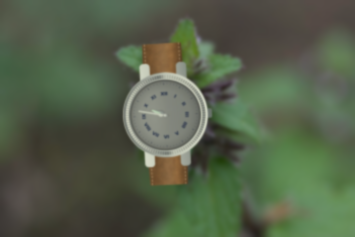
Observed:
9.47
